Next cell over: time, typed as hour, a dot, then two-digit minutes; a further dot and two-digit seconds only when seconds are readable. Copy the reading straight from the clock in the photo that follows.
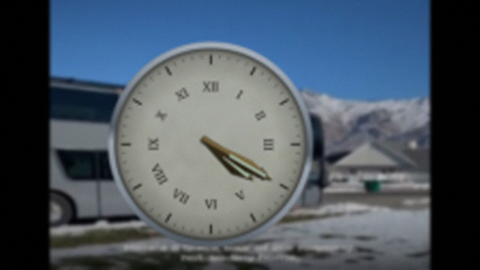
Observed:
4.20
